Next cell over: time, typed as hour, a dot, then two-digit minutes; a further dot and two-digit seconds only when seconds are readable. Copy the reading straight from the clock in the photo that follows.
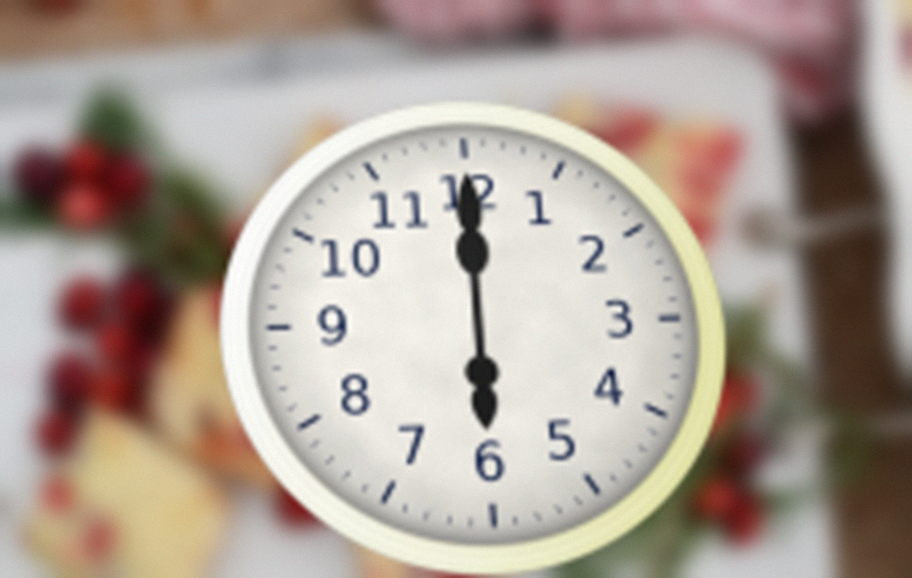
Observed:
6.00
